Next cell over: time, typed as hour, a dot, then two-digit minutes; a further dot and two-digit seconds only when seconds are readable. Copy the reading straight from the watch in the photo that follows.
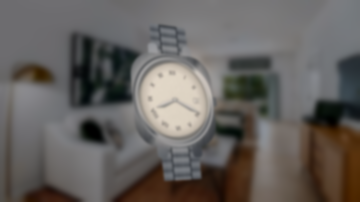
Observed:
8.19
